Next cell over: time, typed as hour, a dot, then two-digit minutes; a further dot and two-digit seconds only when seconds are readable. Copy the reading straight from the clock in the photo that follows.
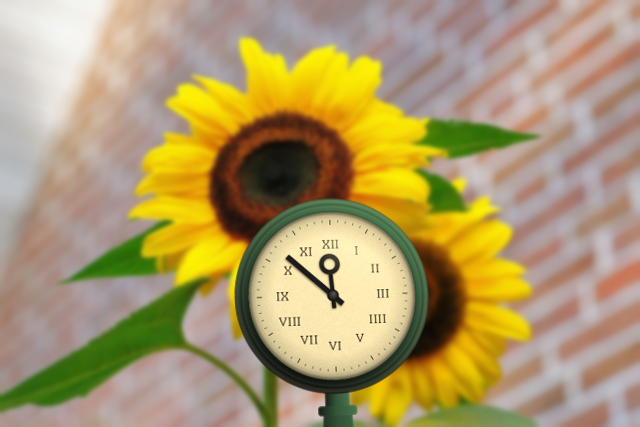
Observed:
11.52
